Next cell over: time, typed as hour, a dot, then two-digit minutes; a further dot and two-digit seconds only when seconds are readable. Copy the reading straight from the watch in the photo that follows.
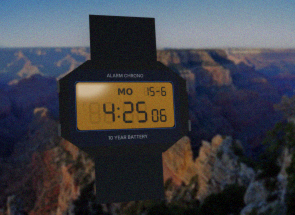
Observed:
4.25.06
